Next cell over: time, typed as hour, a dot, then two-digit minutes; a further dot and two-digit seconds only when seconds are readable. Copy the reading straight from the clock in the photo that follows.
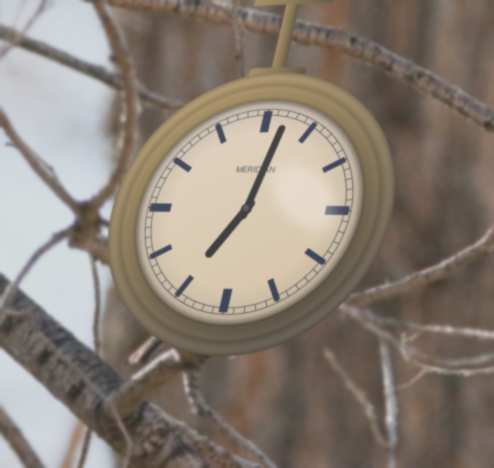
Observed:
7.02
